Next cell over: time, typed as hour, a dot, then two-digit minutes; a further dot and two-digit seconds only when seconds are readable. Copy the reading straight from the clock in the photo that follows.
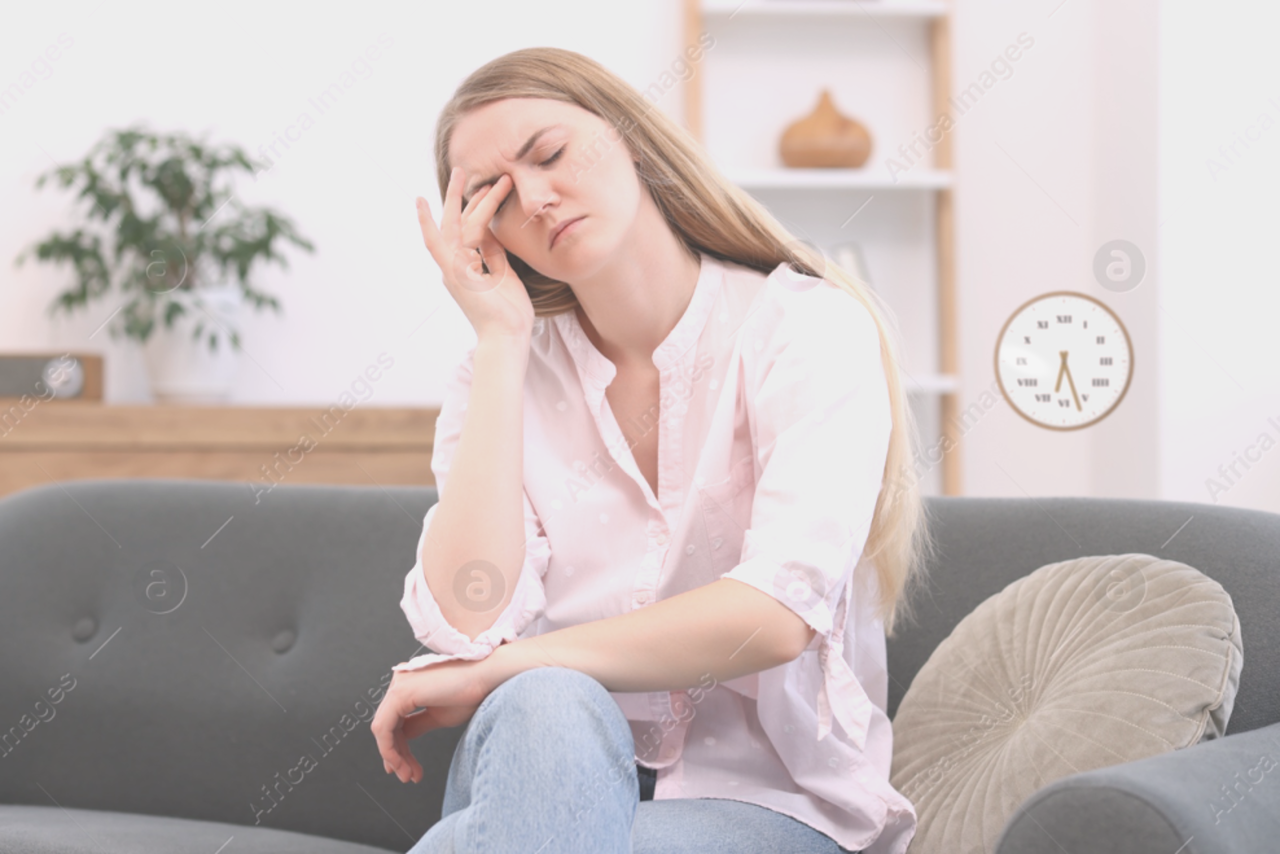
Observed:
6.27
